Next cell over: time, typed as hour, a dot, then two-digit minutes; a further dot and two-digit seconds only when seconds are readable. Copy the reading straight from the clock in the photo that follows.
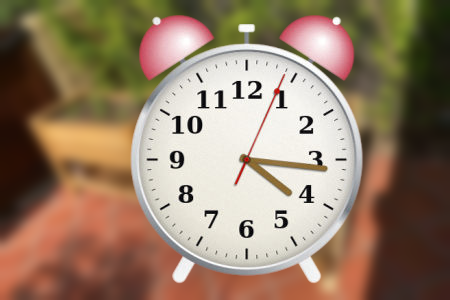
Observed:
4.16.04
